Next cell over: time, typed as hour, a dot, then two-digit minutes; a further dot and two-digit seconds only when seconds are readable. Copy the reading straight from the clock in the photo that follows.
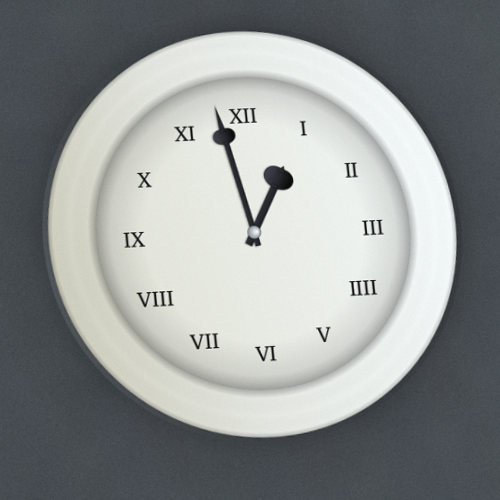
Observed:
12.58
